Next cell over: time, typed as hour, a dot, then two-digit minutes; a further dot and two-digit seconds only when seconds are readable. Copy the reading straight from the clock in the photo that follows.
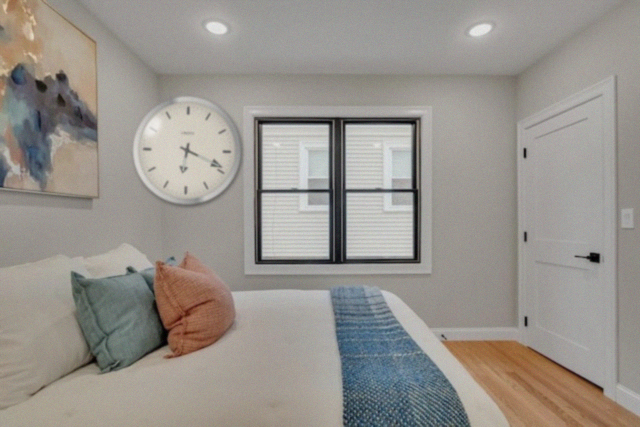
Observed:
6.19
